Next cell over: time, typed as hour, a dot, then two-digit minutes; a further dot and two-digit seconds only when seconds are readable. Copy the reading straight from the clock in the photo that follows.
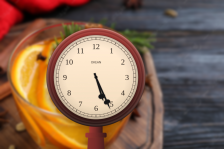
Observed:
5.26
